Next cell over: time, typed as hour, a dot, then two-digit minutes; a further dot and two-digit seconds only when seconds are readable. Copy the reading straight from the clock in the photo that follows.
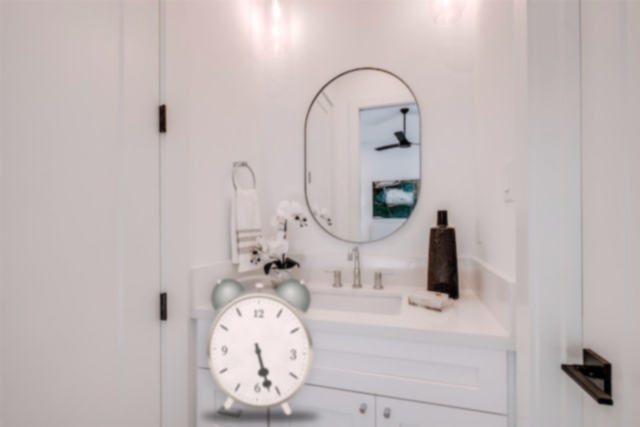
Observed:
5.27
